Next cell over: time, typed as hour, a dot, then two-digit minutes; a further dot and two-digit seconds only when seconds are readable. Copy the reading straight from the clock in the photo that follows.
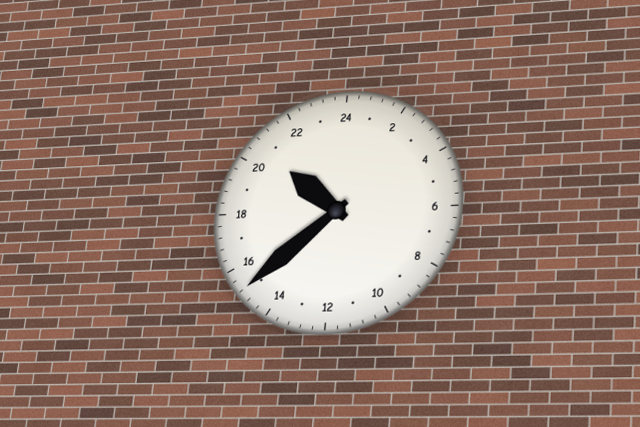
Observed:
20.38
